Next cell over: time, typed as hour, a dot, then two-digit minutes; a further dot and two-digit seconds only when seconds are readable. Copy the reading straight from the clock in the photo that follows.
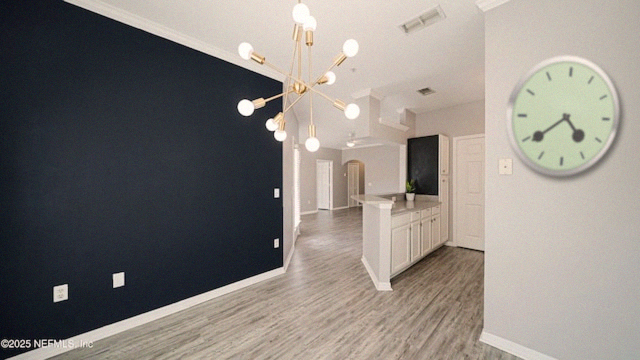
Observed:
4.39
